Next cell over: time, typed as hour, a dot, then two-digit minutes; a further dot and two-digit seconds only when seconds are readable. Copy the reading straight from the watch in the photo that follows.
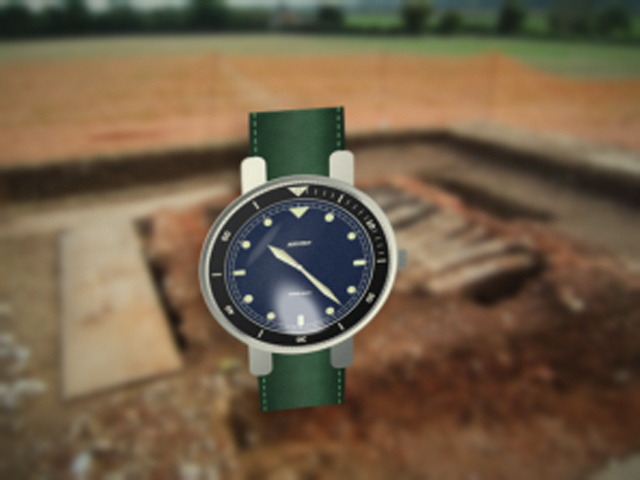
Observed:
10.23
